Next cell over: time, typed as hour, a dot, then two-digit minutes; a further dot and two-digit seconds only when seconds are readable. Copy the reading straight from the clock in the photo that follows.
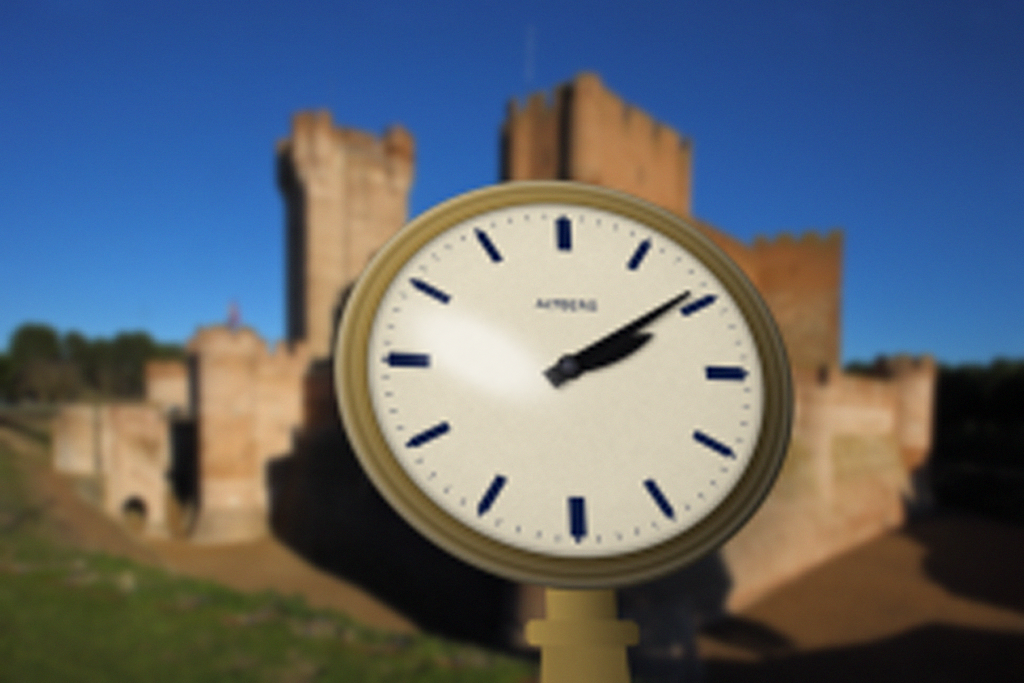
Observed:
2.09
